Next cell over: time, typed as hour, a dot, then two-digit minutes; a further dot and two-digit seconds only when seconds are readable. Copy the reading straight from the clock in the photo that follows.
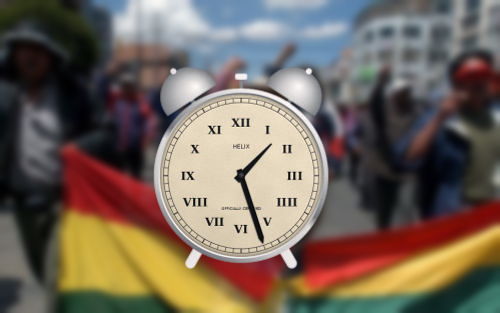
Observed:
1.27
